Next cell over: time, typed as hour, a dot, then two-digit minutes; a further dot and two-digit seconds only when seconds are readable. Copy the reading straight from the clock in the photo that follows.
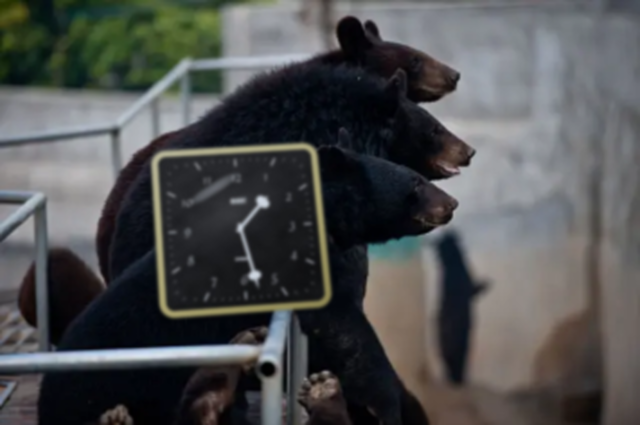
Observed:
1.28
